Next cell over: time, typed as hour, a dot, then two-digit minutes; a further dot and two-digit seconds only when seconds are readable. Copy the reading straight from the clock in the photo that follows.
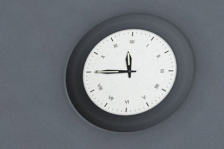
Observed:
11.45
